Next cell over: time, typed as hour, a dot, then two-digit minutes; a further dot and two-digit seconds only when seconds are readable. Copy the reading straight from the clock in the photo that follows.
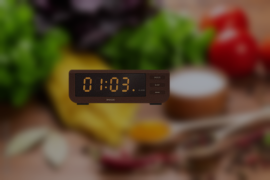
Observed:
1.03
